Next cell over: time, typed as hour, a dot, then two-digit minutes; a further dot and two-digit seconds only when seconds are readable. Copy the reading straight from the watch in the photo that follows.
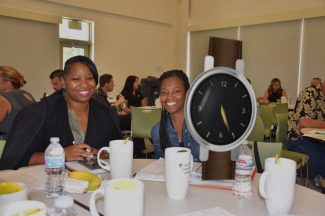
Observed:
5.26
